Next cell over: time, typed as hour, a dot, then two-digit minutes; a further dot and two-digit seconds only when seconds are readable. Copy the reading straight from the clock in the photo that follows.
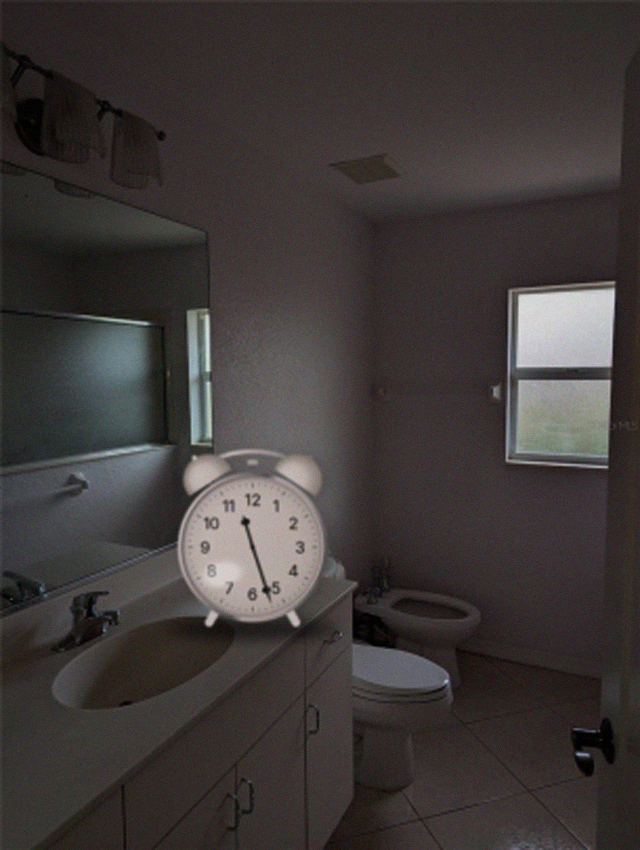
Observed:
11.27
